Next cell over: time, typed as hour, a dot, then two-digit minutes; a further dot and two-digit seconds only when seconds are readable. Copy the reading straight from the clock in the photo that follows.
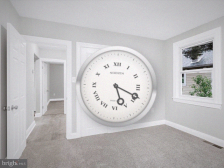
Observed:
5.19
